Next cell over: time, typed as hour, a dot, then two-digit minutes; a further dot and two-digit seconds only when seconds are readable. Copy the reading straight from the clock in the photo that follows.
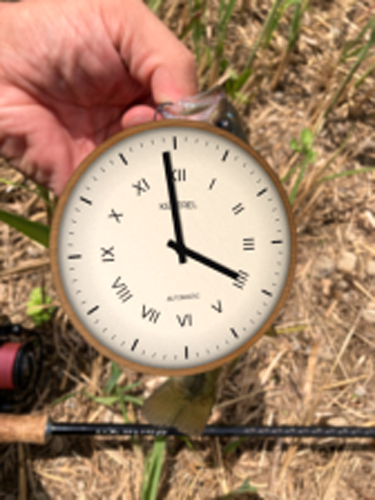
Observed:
3.59
